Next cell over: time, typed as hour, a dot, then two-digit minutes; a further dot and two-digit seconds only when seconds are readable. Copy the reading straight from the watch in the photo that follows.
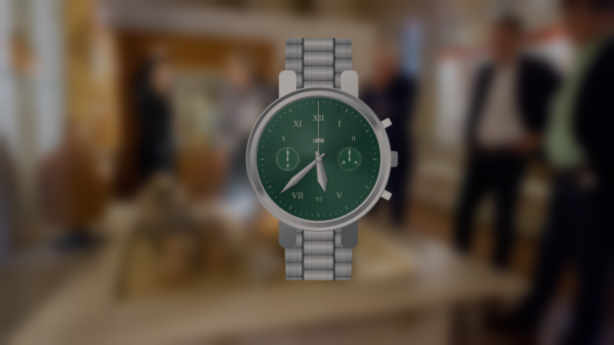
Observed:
5.38
